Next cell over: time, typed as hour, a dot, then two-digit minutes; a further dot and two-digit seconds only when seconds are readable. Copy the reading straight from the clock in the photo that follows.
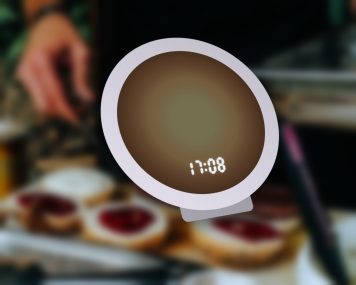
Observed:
17.08
